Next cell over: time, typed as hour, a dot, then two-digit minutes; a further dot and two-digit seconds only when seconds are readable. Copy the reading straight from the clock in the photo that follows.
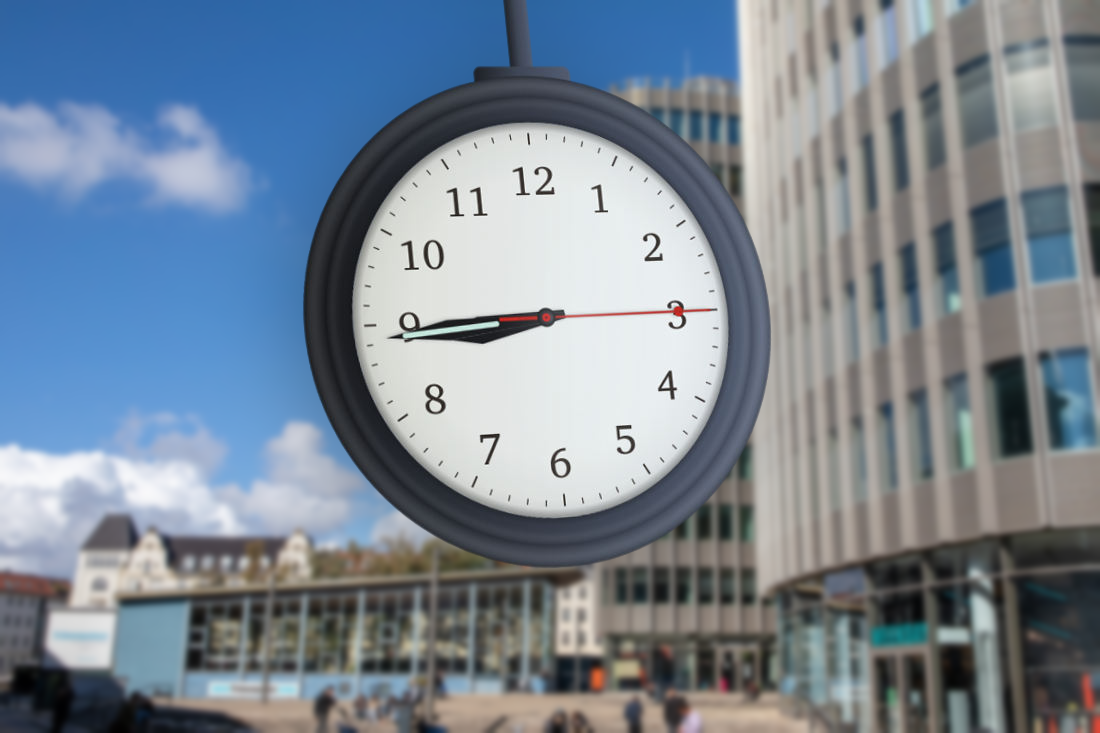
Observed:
8.44.15
